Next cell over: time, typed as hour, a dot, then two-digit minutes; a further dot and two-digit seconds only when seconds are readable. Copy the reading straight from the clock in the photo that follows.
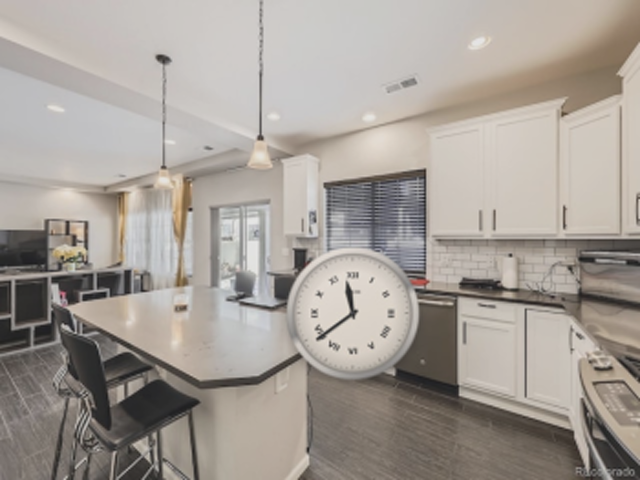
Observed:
11.39
